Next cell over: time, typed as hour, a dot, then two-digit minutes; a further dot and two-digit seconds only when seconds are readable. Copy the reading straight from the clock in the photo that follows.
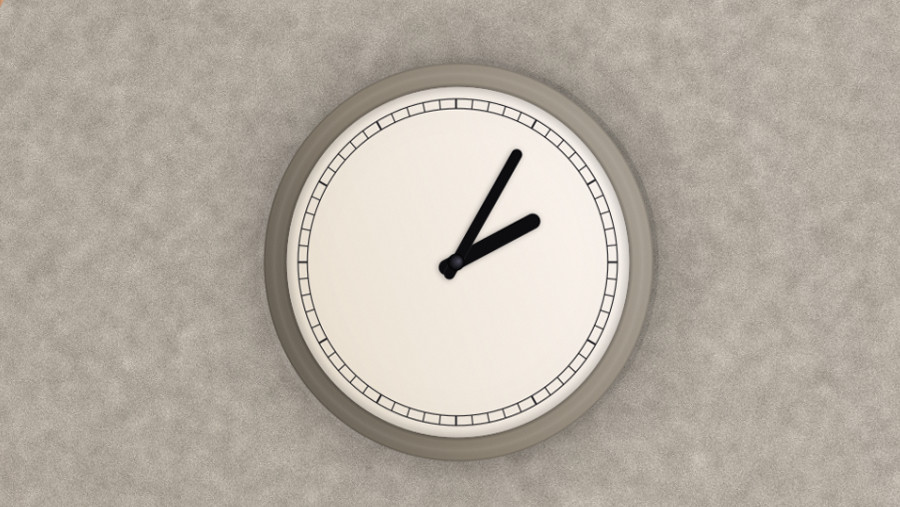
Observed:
2.05
